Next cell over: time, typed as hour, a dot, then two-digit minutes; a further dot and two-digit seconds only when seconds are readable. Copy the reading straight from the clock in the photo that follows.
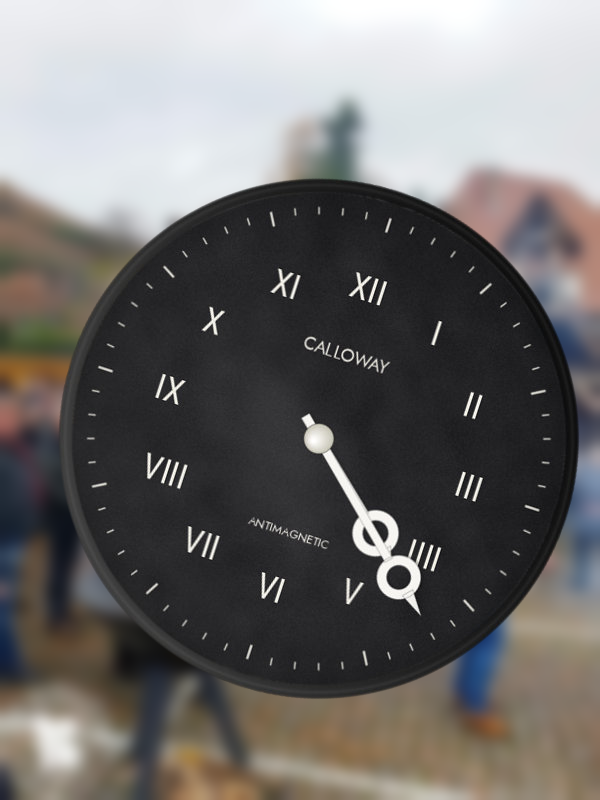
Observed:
4.22
